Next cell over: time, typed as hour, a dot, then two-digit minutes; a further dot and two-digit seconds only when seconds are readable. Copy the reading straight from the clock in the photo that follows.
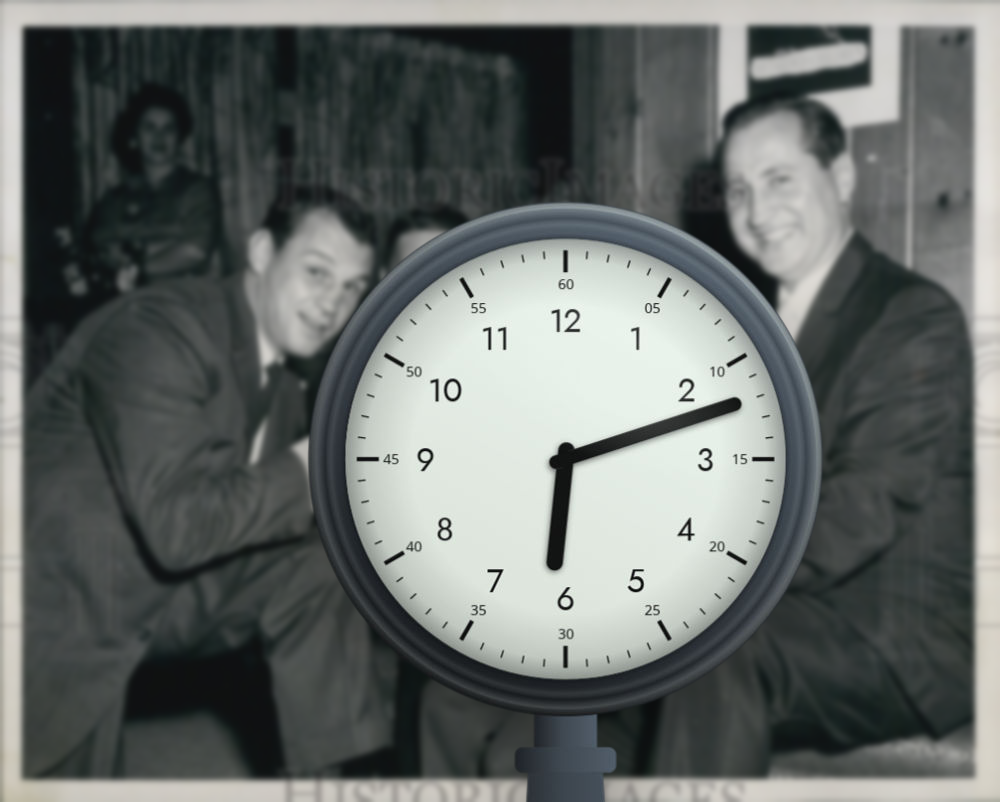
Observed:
6.12
